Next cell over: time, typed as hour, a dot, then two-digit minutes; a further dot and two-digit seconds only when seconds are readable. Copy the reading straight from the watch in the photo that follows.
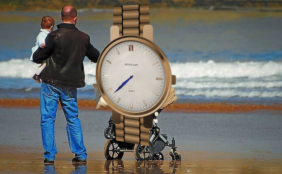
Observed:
7.38
